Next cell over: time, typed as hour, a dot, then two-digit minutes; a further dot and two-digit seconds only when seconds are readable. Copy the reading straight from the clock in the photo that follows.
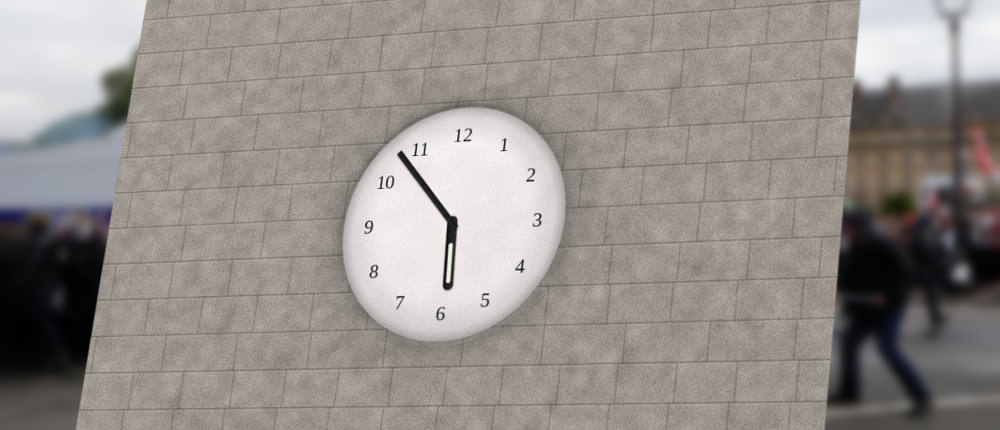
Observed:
5.53
